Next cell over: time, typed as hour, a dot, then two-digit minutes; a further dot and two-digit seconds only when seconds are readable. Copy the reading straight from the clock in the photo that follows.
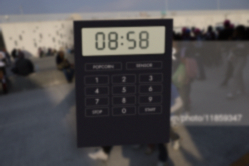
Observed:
8.58
